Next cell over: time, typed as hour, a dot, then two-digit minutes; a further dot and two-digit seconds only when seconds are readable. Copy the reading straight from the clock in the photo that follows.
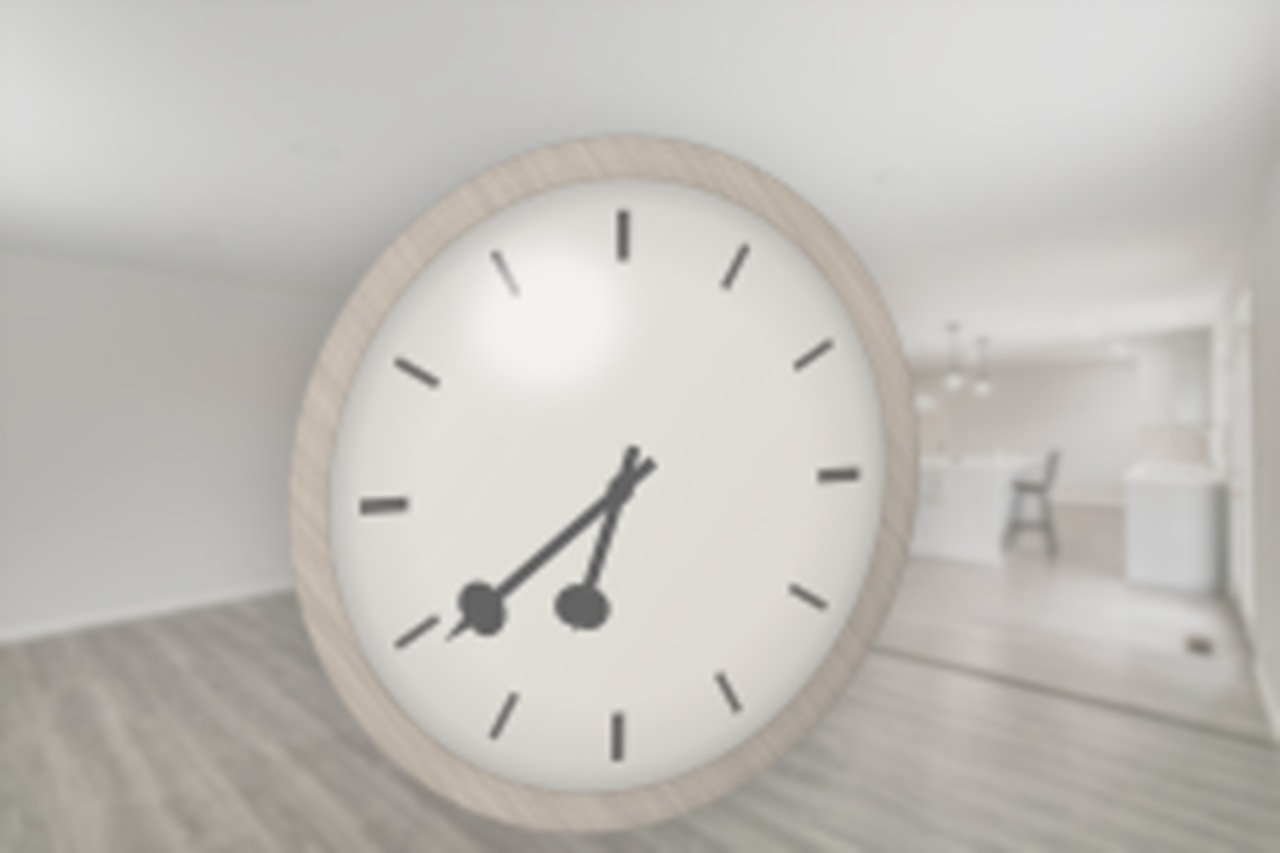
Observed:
6.39
